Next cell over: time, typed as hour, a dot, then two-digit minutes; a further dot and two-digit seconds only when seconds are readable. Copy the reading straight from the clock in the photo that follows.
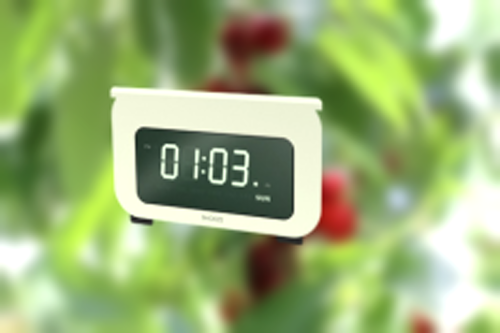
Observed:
1.03
